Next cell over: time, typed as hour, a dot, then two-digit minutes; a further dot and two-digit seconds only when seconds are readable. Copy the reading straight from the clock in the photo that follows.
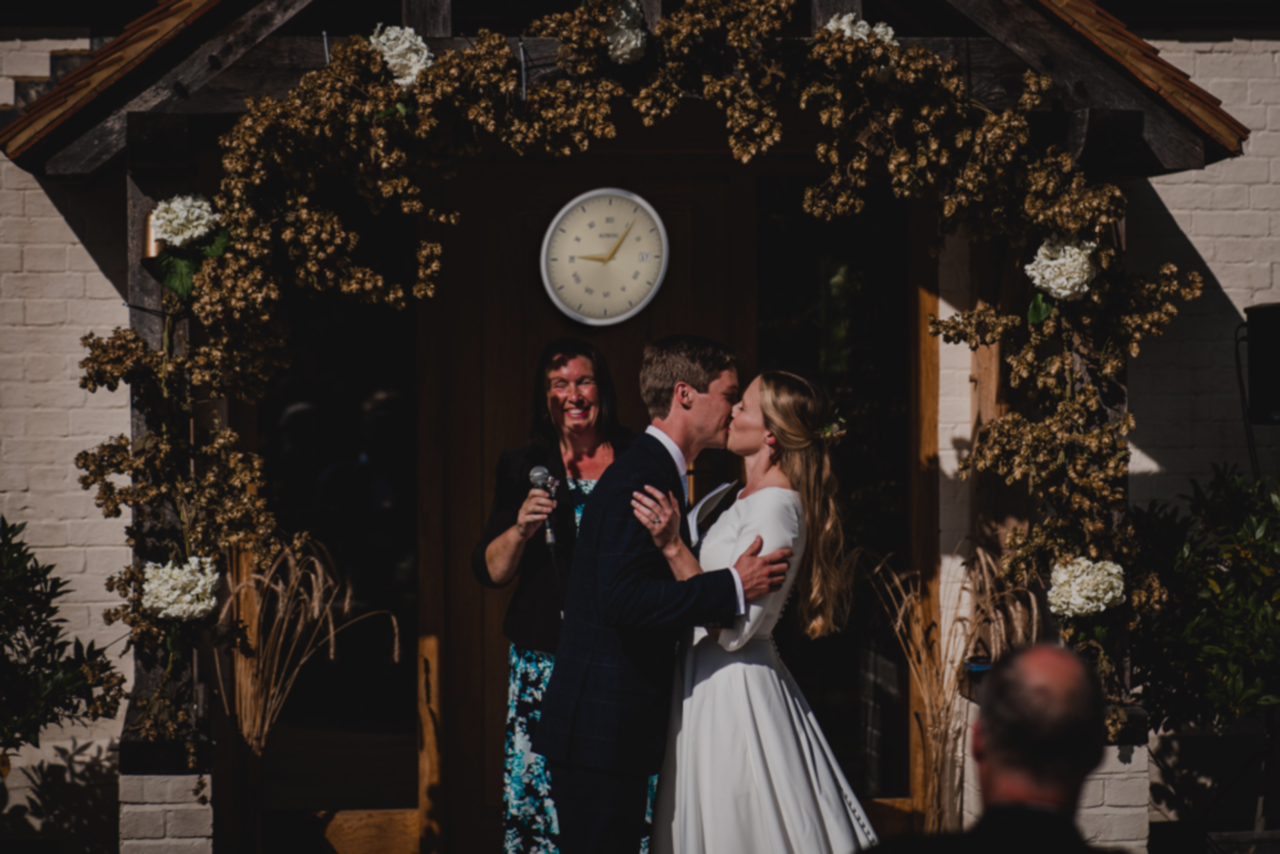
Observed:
9.06
